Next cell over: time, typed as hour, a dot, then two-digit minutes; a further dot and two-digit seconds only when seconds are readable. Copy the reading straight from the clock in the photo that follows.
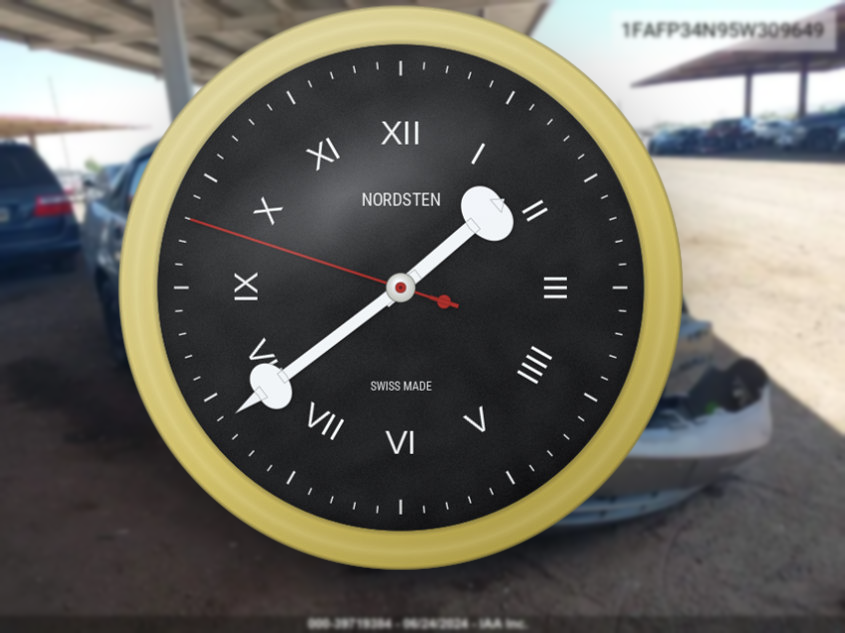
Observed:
1.38.48
